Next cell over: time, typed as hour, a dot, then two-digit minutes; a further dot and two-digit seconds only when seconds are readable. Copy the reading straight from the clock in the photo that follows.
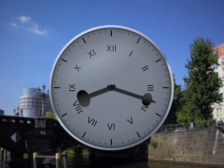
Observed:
8.18
